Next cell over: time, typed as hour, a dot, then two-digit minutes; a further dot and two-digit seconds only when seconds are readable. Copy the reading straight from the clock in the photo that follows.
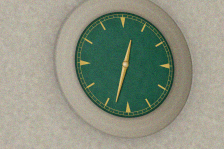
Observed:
12.33
